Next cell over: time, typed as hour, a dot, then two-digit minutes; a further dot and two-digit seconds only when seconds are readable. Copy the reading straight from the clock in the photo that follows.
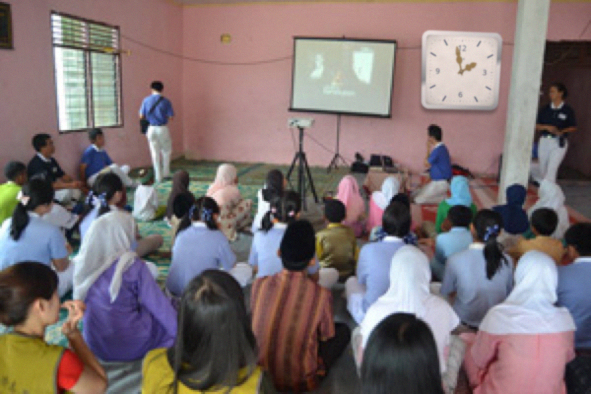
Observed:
1.58
